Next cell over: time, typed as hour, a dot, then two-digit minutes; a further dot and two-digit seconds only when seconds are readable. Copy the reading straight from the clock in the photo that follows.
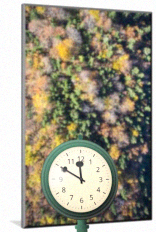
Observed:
11.50
